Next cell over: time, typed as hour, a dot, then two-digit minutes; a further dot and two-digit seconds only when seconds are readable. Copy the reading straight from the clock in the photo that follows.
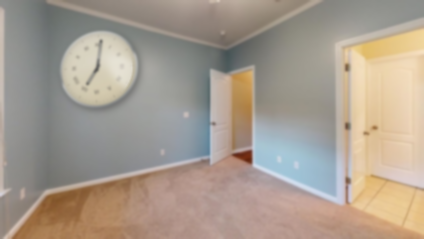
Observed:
7.01
